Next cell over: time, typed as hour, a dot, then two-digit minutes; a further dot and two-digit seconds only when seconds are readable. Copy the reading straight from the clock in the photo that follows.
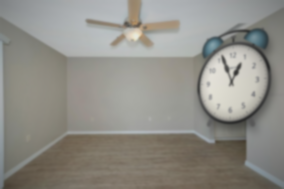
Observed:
12.56
